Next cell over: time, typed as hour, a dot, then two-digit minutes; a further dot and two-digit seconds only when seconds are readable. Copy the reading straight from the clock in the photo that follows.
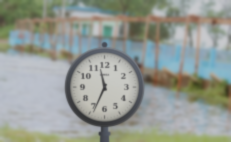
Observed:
11.34
